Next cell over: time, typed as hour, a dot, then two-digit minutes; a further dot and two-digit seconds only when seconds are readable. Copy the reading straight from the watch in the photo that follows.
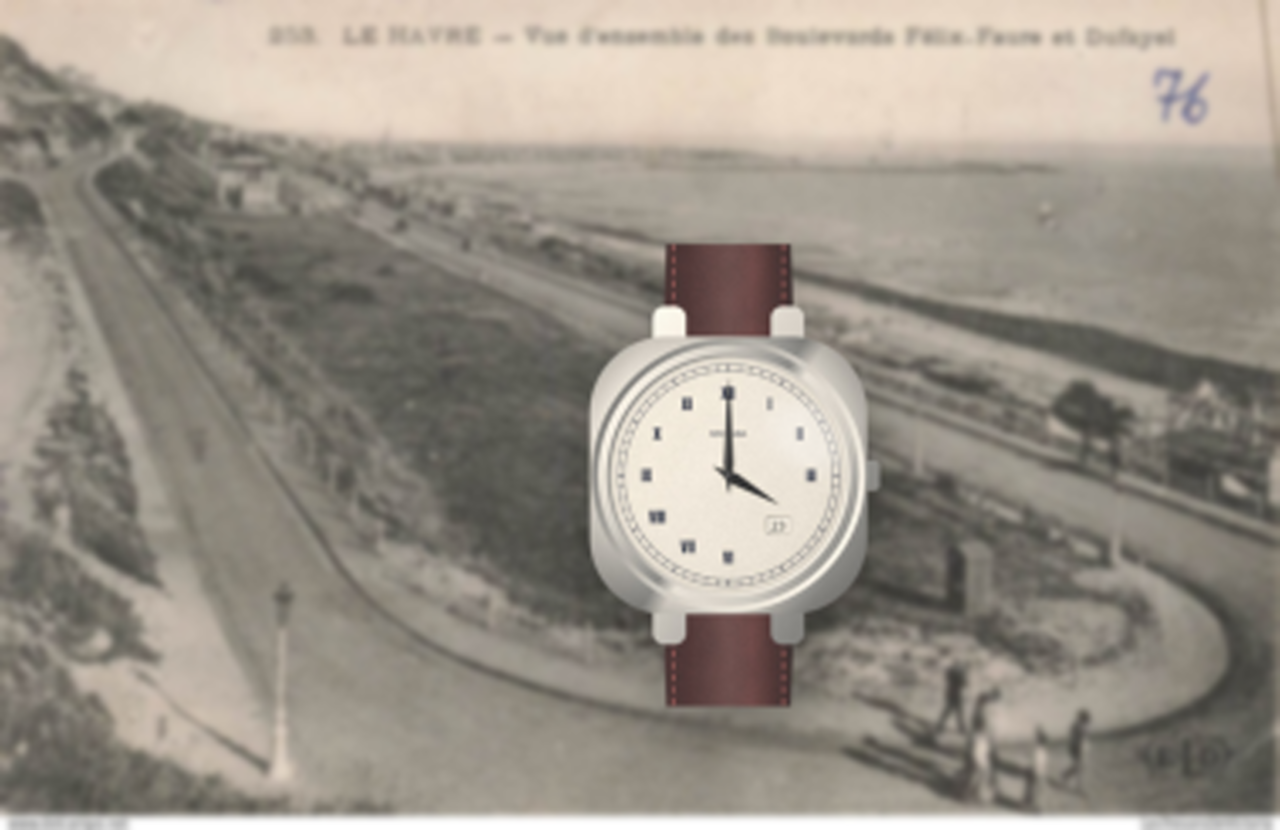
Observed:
4.00
